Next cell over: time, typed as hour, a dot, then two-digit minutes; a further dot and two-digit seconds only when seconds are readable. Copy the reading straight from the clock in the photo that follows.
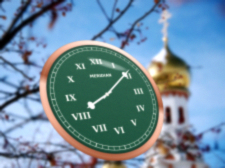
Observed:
8.09
